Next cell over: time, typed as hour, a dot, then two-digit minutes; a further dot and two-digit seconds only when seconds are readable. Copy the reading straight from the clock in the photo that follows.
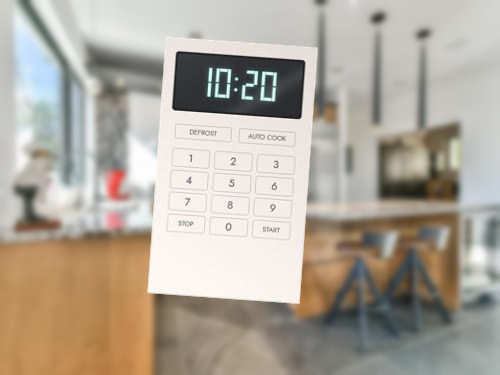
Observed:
10.20
